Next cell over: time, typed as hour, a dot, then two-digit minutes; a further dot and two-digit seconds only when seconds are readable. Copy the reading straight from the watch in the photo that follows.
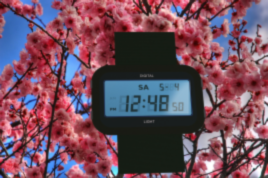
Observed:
12.48
